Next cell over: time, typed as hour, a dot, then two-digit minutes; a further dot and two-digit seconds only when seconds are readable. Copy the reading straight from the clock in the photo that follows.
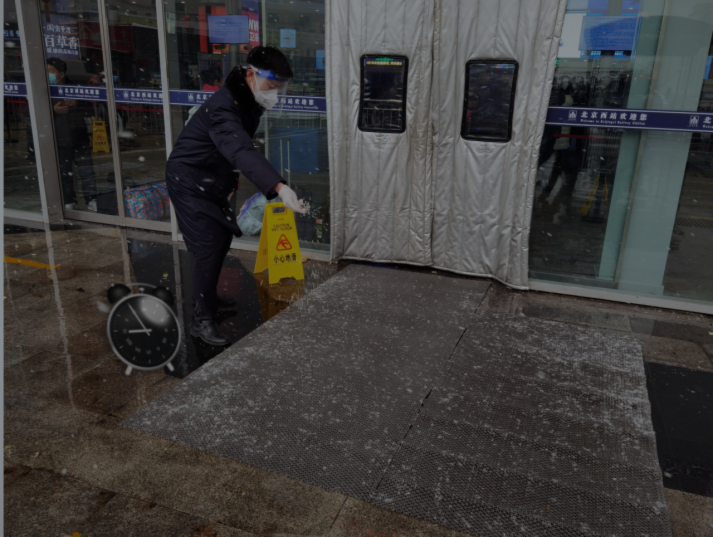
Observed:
8.55
